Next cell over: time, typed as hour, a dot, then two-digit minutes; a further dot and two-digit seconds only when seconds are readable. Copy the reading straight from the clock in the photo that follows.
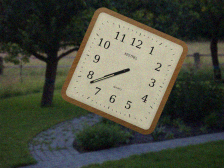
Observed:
7.38
